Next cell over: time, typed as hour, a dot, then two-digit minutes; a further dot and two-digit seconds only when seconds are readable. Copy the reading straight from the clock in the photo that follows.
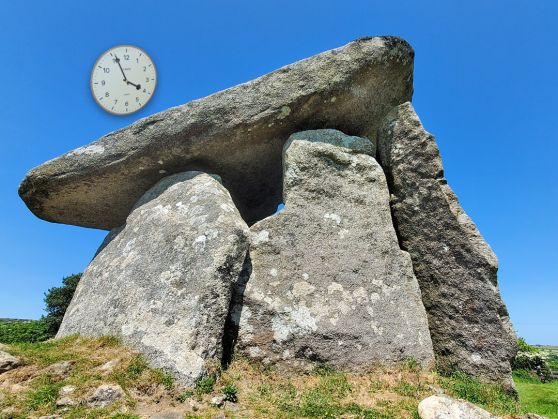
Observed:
3.56
